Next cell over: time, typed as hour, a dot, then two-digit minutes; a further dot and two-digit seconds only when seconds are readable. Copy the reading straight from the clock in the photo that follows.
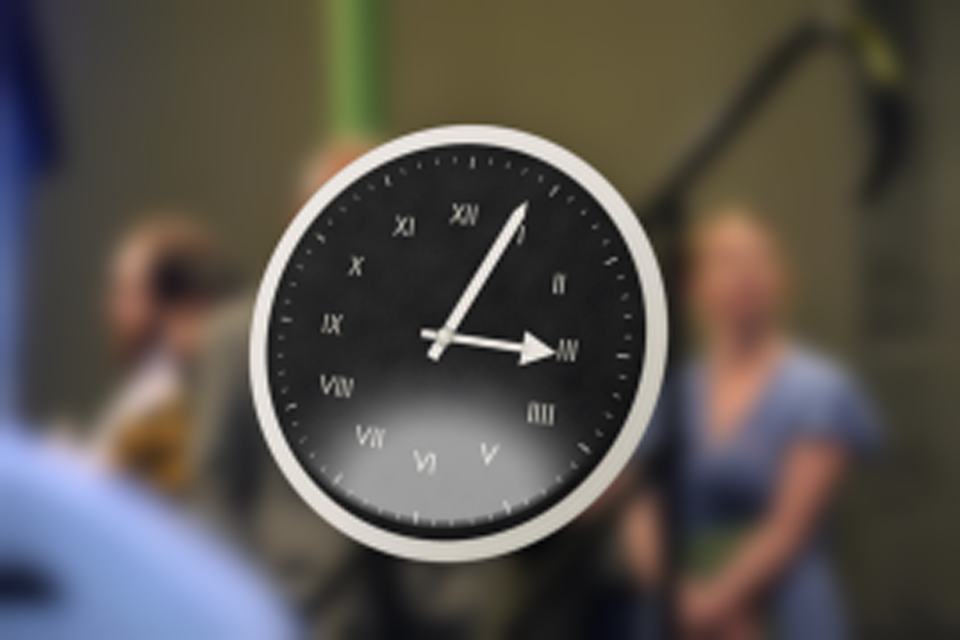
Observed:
3.04
